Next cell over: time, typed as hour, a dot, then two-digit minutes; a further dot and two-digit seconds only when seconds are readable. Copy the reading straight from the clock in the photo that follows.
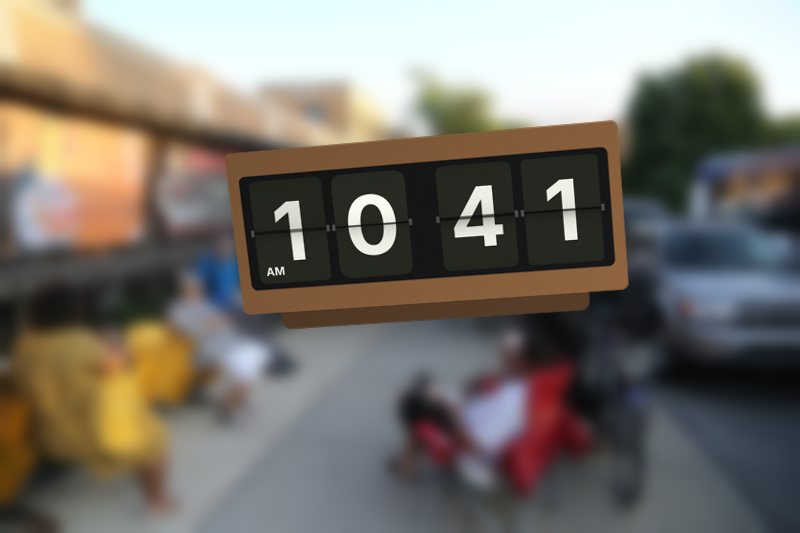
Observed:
10.41
